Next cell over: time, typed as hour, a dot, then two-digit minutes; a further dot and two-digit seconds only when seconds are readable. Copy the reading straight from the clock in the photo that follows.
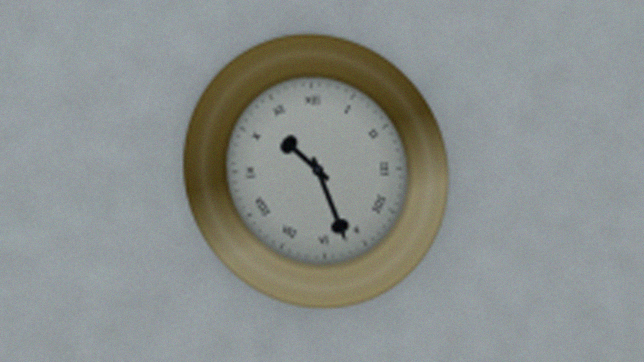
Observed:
10.27
